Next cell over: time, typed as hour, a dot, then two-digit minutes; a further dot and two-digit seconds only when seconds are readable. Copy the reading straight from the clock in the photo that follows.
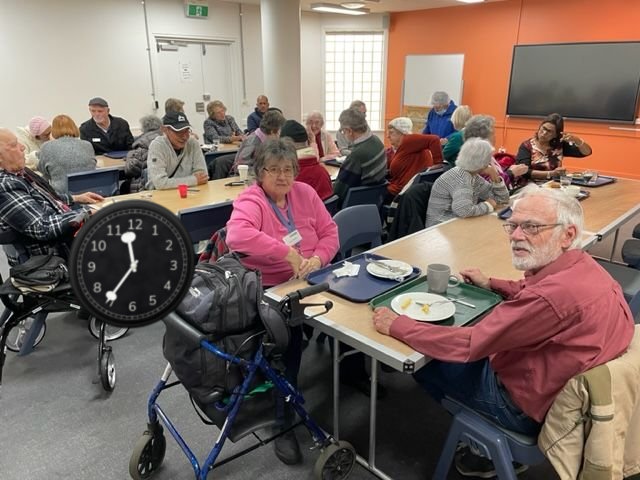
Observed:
11.36
